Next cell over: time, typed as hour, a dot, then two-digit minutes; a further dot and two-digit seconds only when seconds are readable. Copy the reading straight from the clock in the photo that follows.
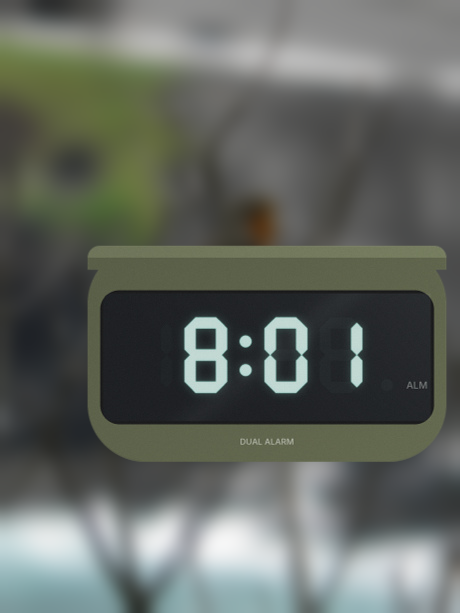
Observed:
8.01
